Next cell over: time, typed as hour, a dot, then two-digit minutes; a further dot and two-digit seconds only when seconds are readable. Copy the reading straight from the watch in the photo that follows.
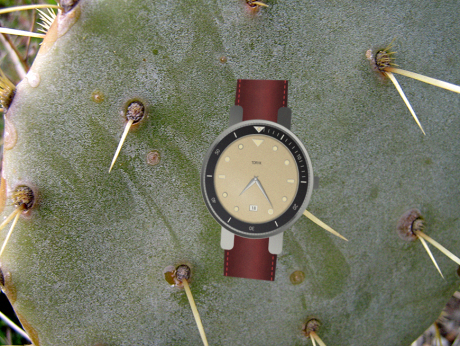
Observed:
7.24
